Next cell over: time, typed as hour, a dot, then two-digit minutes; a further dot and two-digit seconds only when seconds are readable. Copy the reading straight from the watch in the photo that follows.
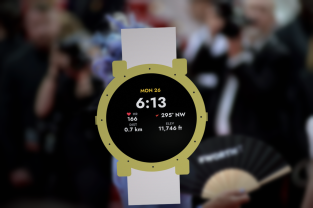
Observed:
6.13
